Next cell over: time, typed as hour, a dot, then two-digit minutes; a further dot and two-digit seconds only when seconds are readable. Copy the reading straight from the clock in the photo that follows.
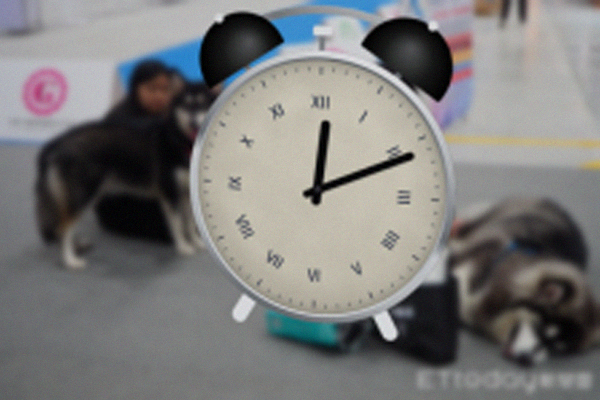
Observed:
12.11
